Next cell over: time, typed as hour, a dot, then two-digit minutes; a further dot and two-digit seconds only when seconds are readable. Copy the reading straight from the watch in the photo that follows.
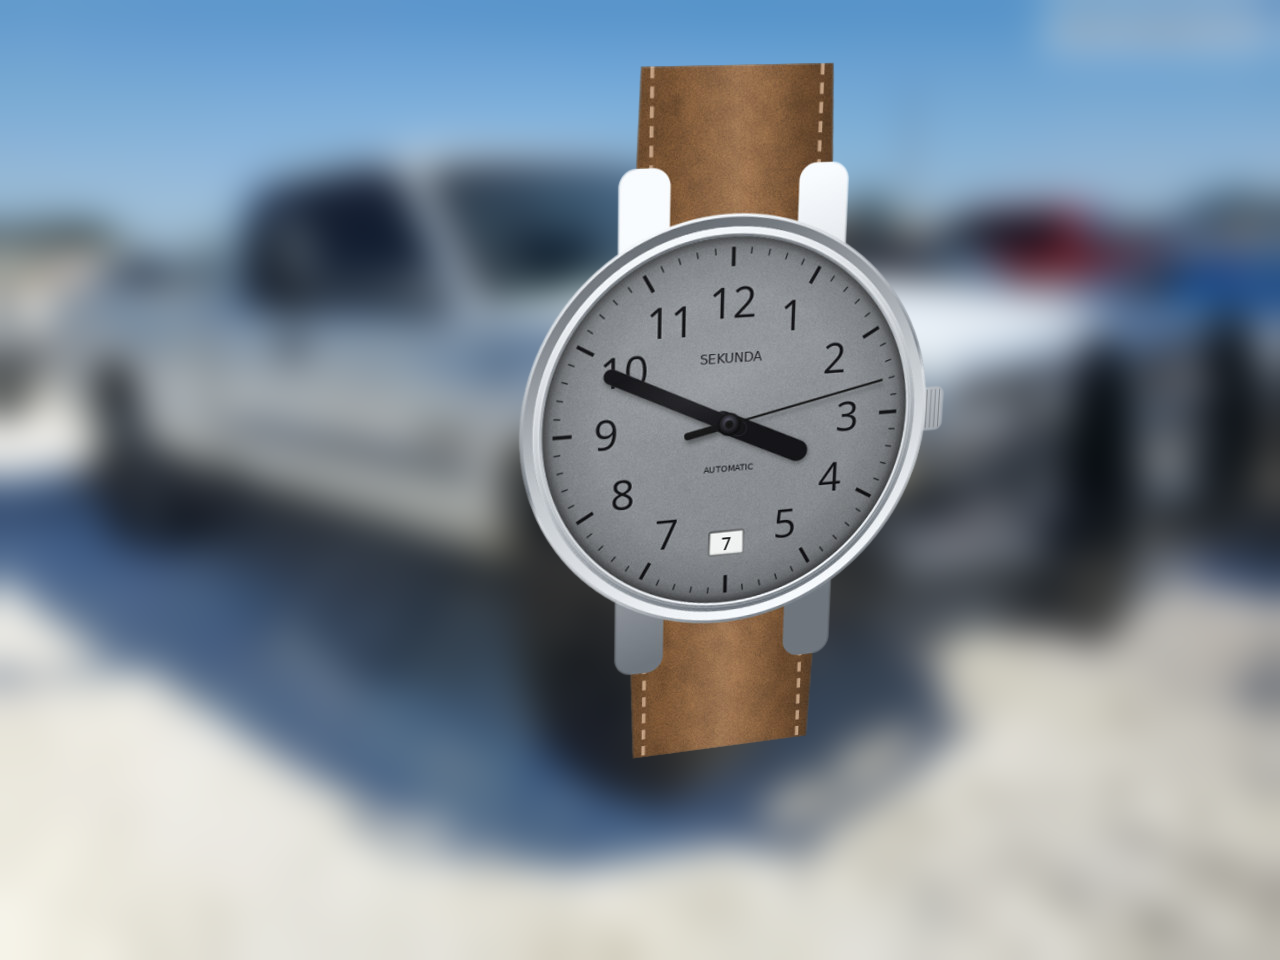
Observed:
3.49.13
